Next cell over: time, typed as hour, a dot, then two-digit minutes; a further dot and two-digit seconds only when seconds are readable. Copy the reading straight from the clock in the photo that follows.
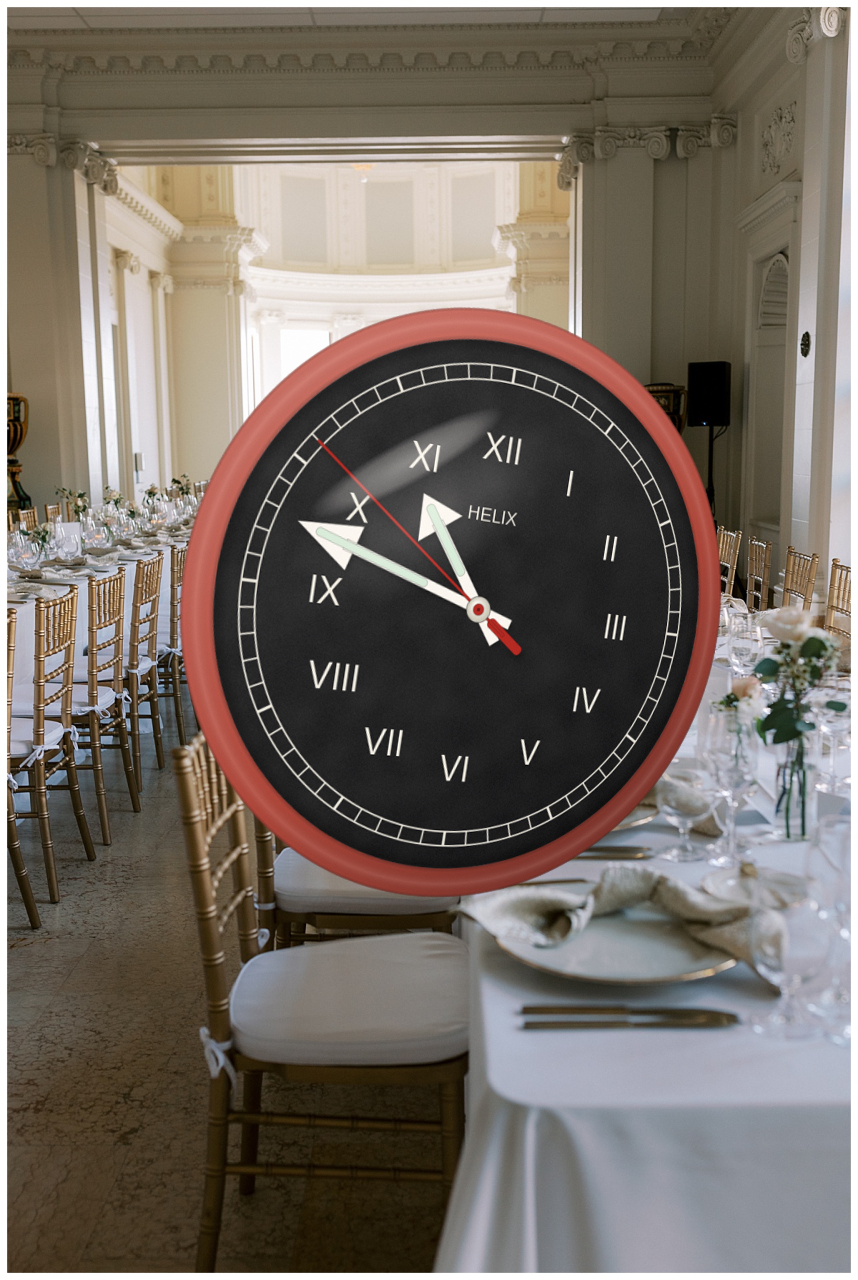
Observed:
10.47.51
